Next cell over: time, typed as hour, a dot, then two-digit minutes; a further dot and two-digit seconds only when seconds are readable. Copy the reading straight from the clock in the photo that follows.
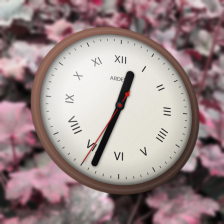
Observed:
12.33.35
